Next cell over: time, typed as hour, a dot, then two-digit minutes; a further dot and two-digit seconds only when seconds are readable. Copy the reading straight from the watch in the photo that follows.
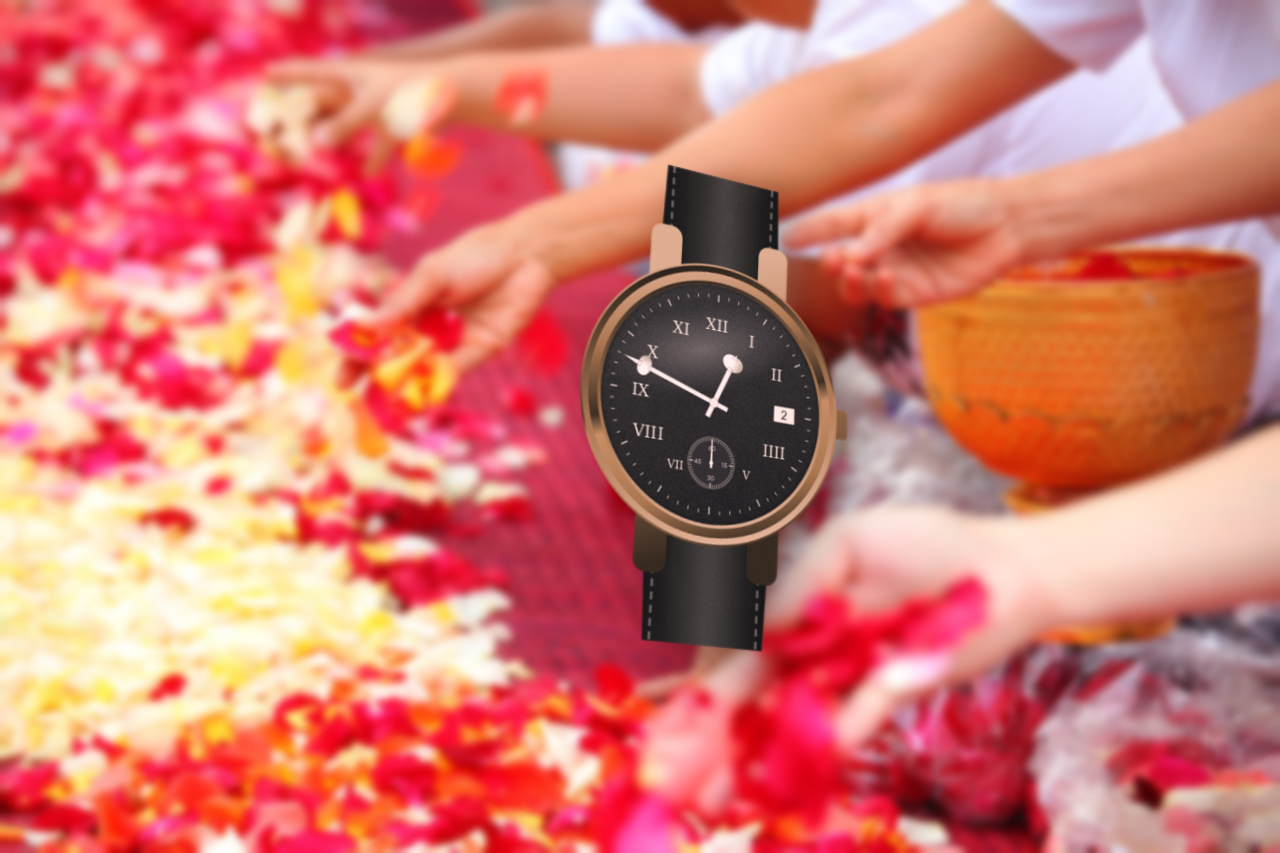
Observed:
12.48
